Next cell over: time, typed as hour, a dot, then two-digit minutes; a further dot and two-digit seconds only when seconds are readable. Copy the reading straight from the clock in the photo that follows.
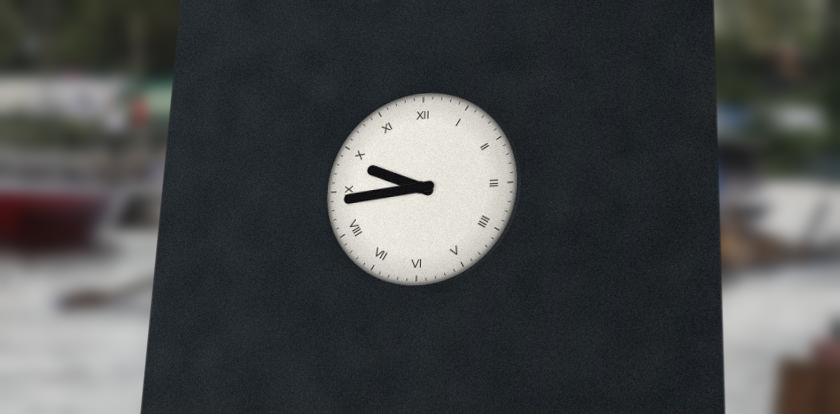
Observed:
9.44
